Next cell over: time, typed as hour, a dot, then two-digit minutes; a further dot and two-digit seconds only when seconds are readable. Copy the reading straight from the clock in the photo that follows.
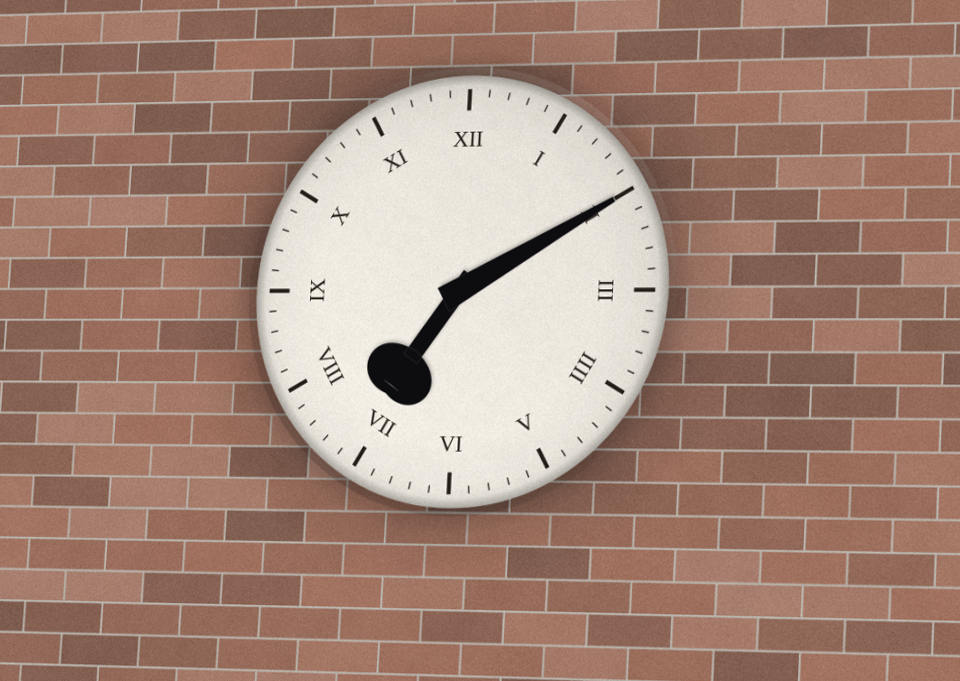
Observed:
7.10
